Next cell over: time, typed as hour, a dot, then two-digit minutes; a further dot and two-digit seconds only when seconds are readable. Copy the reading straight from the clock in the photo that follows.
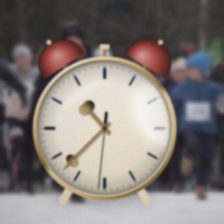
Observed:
10.37.31
